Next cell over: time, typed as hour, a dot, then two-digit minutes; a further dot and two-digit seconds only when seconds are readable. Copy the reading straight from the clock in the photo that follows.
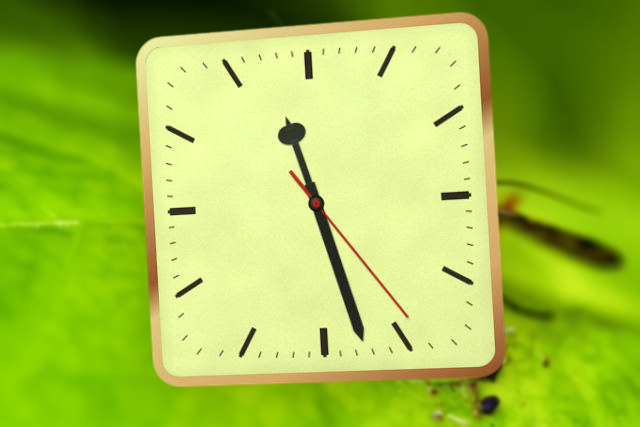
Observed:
11.27.24
